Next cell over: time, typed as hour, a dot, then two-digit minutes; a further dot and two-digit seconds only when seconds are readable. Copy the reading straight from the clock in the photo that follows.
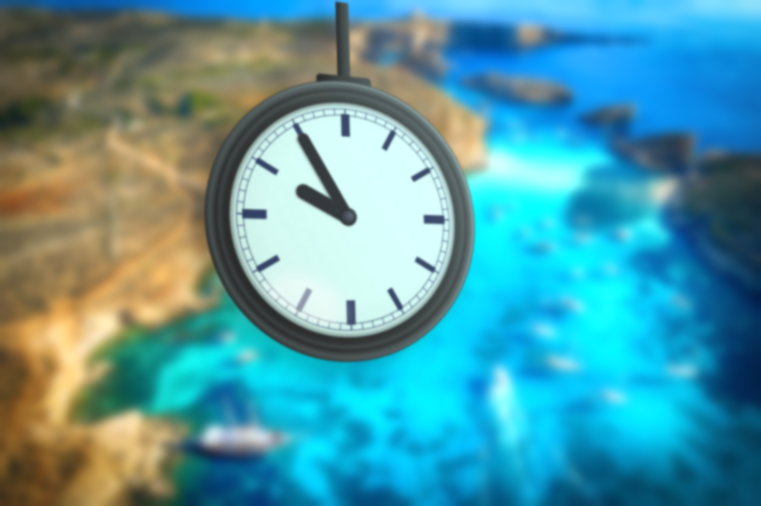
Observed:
9.55
